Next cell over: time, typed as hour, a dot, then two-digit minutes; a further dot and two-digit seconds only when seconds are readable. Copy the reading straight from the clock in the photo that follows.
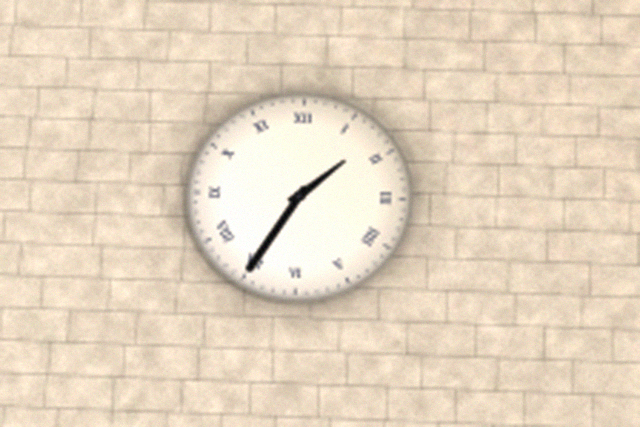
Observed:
1.35
